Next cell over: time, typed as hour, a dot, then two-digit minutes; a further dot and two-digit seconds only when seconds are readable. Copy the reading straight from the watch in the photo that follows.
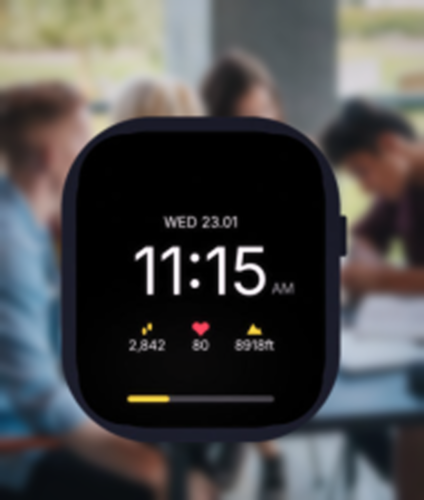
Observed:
11.15
